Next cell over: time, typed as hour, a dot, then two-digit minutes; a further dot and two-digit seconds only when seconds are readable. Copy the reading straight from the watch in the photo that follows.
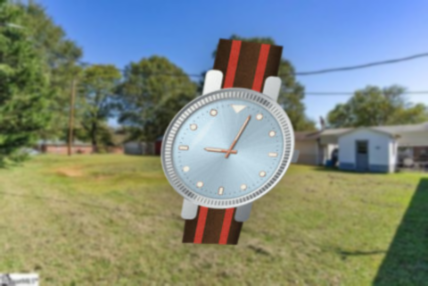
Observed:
9.03
